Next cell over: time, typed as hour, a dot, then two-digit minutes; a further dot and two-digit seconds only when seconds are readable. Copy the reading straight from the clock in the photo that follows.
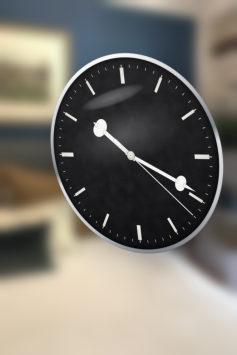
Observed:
10.19.22
